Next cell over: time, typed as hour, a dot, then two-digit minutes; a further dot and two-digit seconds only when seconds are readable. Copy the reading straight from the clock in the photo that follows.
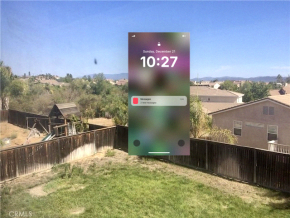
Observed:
10.27
